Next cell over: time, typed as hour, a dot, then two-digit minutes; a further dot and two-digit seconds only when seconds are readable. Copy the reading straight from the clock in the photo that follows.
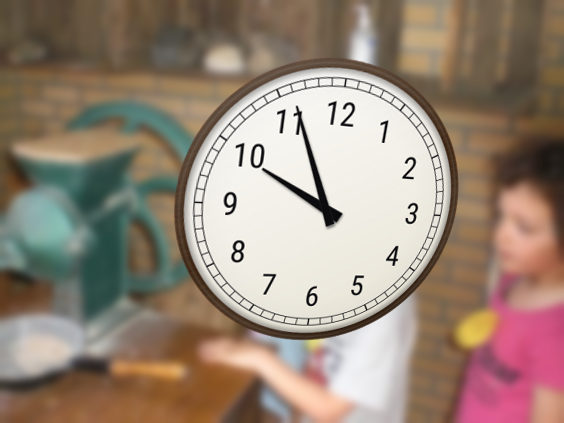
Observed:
9.56
